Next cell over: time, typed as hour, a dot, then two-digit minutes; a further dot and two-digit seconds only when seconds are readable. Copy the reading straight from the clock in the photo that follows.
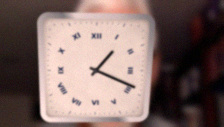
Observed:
1.19
